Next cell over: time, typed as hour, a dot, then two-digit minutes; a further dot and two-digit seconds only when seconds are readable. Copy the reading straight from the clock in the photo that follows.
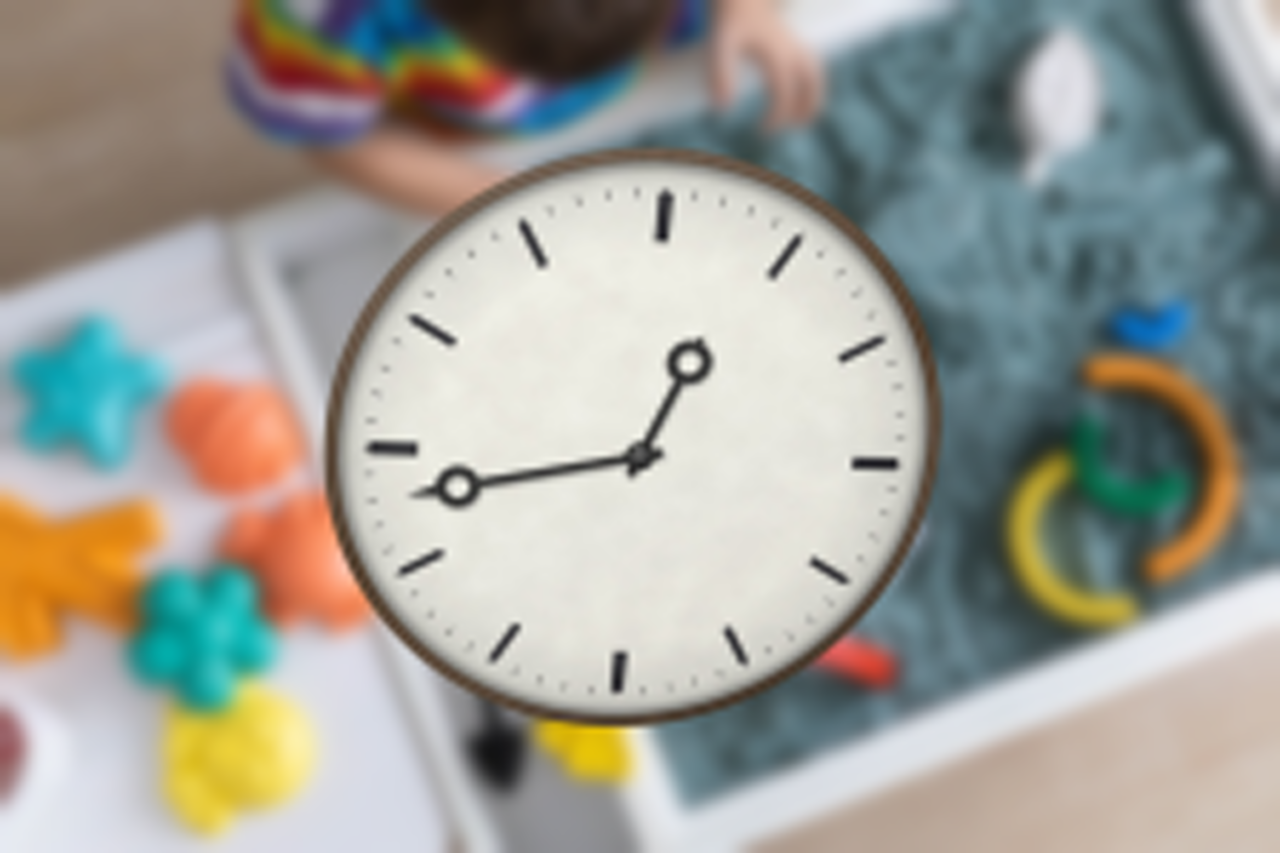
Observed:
12.43
